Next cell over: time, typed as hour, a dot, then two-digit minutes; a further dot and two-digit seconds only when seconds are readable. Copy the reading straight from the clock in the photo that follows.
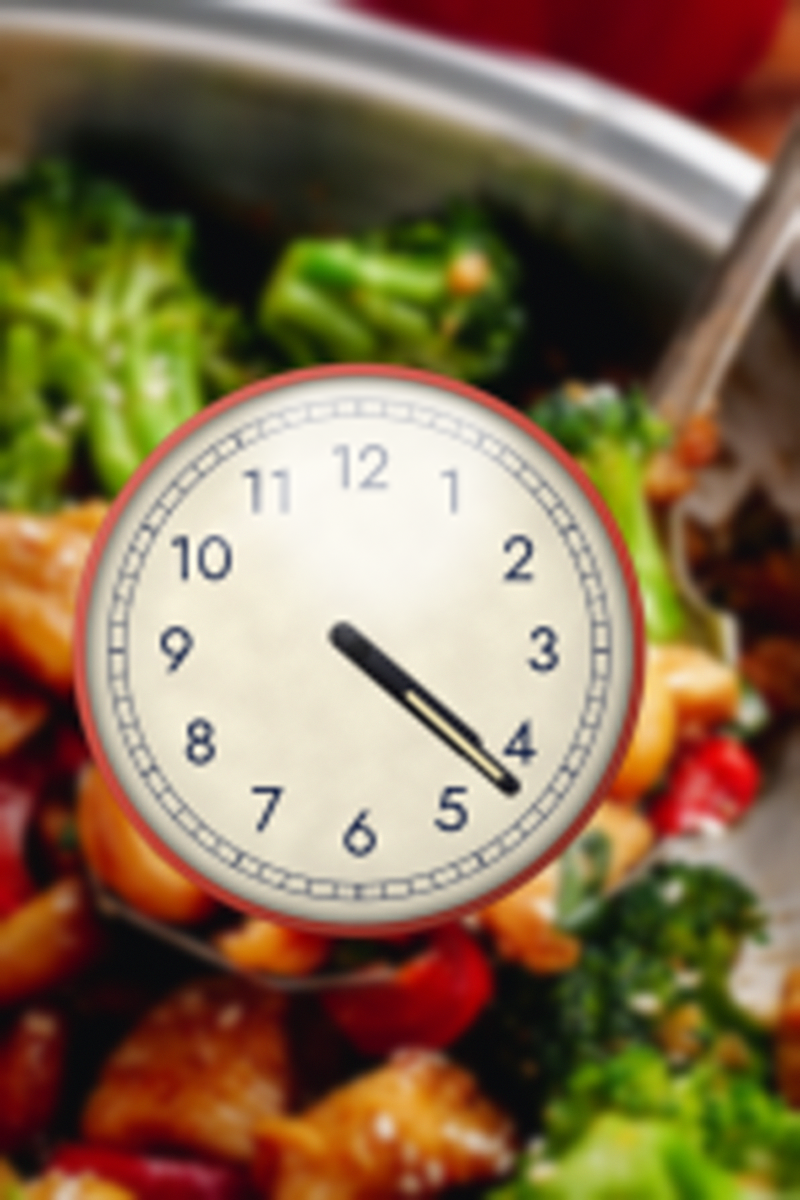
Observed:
4.22
